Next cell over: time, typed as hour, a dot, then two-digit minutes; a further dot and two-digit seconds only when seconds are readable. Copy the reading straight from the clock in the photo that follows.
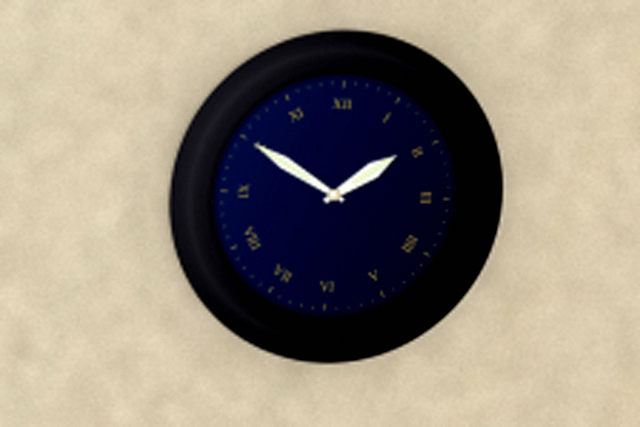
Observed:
1.50
